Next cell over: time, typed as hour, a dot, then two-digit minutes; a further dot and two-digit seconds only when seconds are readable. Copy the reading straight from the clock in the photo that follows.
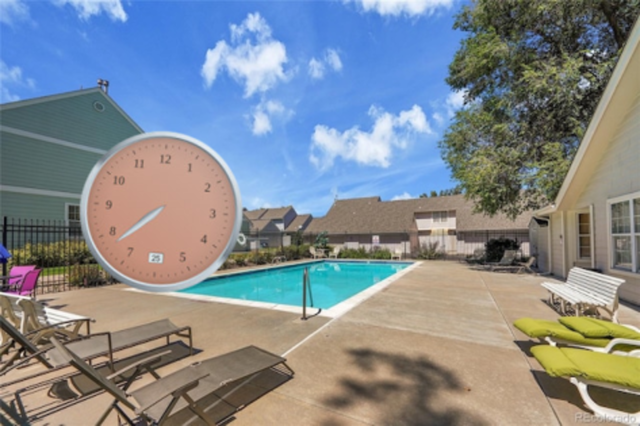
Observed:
7.38
